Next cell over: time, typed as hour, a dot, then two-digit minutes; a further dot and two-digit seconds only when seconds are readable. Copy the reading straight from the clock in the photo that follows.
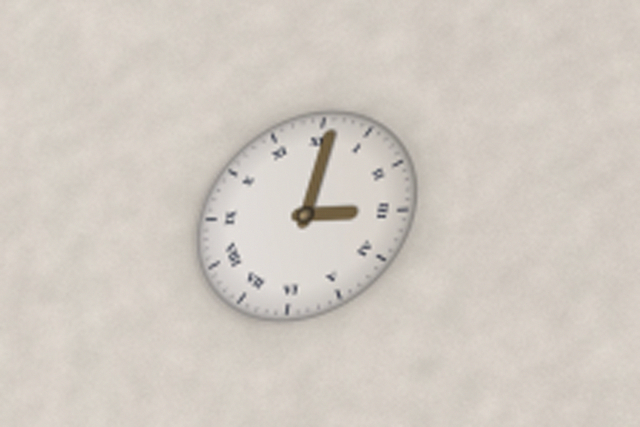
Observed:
3.01
